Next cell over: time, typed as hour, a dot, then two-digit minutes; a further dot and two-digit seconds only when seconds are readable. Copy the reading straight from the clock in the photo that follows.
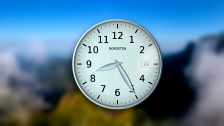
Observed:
8.25
